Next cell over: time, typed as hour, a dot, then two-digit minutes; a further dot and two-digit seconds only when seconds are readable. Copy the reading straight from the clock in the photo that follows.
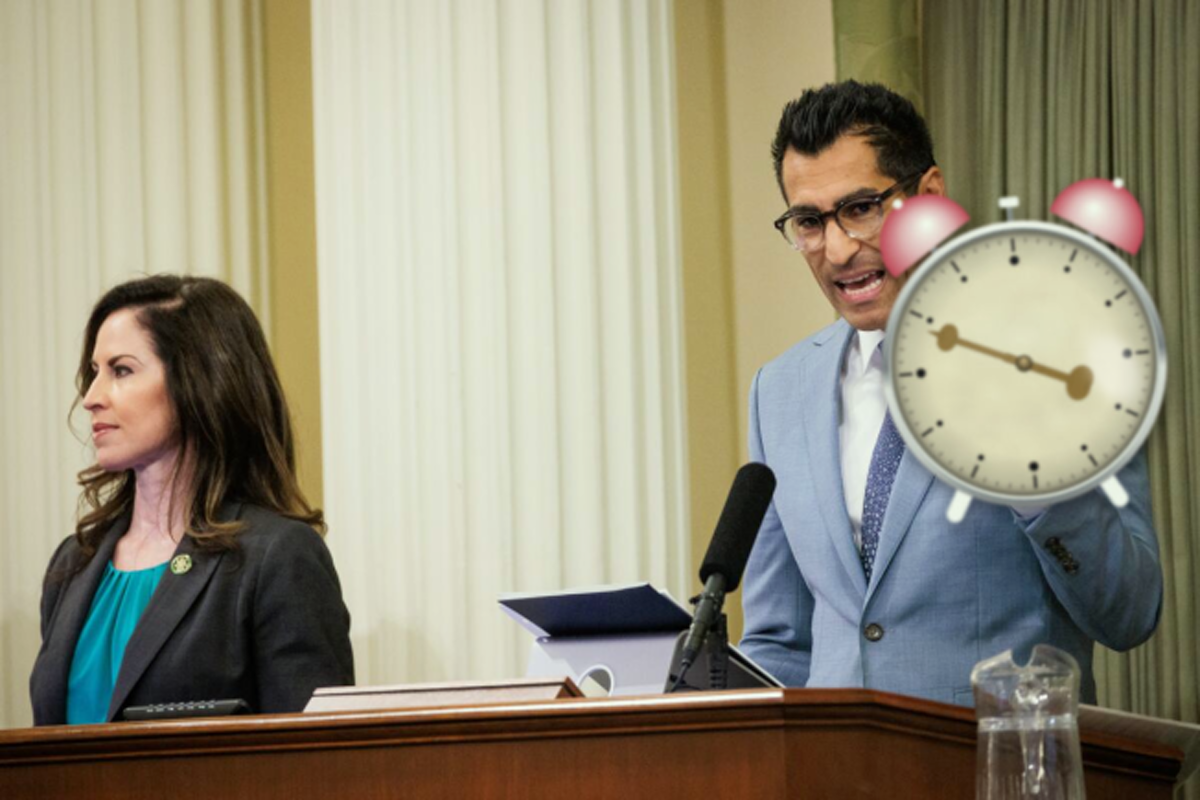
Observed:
3.49
